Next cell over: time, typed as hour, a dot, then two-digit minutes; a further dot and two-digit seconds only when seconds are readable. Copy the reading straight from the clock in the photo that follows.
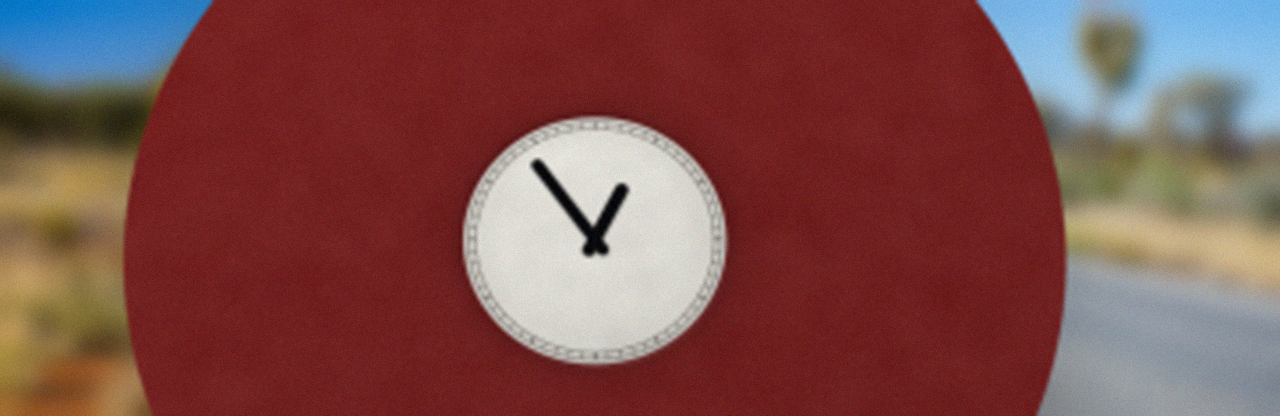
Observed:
12.54
